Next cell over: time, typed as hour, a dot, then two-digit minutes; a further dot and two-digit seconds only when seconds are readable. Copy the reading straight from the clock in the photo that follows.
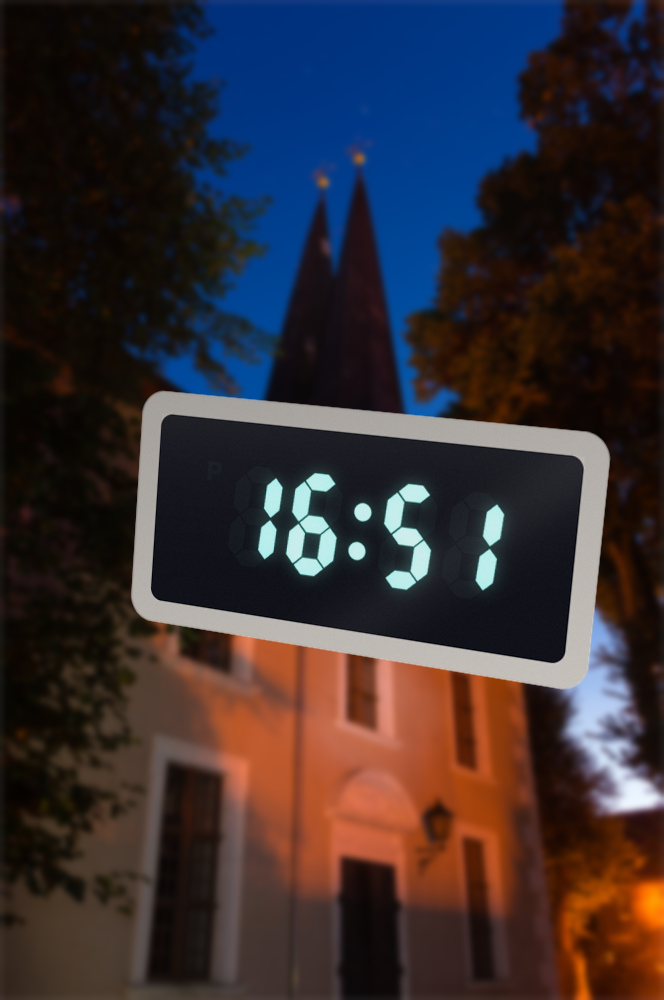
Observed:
16.51
